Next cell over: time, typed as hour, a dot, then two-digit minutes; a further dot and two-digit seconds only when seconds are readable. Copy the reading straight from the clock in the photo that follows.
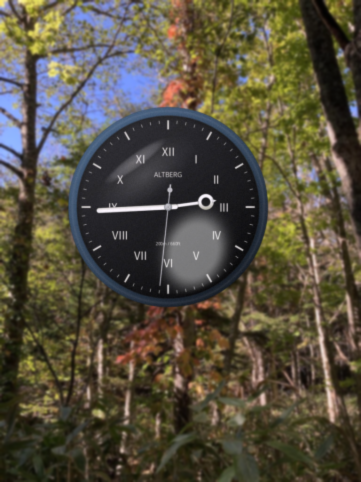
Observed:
2.44.31
